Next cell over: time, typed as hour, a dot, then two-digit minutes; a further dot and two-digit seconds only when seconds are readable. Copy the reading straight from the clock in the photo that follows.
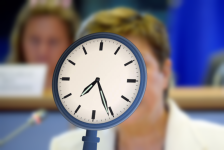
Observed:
7.26
